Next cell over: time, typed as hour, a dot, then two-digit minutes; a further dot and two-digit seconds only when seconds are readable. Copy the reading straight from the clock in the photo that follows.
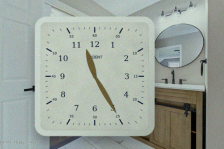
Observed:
11.25
